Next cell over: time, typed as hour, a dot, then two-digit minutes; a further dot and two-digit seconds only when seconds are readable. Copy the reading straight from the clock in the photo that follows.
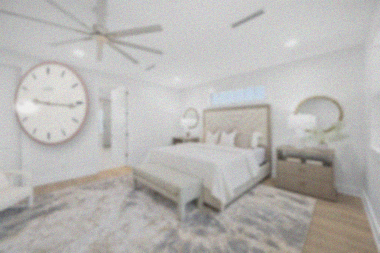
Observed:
9.16
